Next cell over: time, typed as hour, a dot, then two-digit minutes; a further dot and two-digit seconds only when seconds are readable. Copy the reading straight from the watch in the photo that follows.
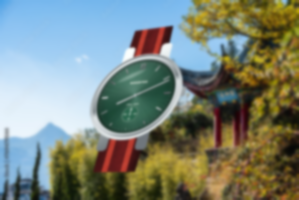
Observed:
8.11
